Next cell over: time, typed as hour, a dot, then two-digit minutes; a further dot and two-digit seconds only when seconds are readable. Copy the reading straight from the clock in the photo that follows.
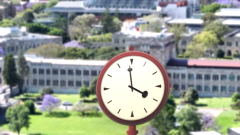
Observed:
3.59
